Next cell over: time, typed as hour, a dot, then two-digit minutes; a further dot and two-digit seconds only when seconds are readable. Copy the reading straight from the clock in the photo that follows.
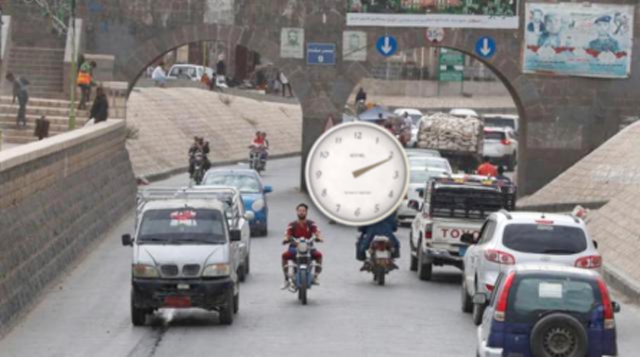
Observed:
2.11
